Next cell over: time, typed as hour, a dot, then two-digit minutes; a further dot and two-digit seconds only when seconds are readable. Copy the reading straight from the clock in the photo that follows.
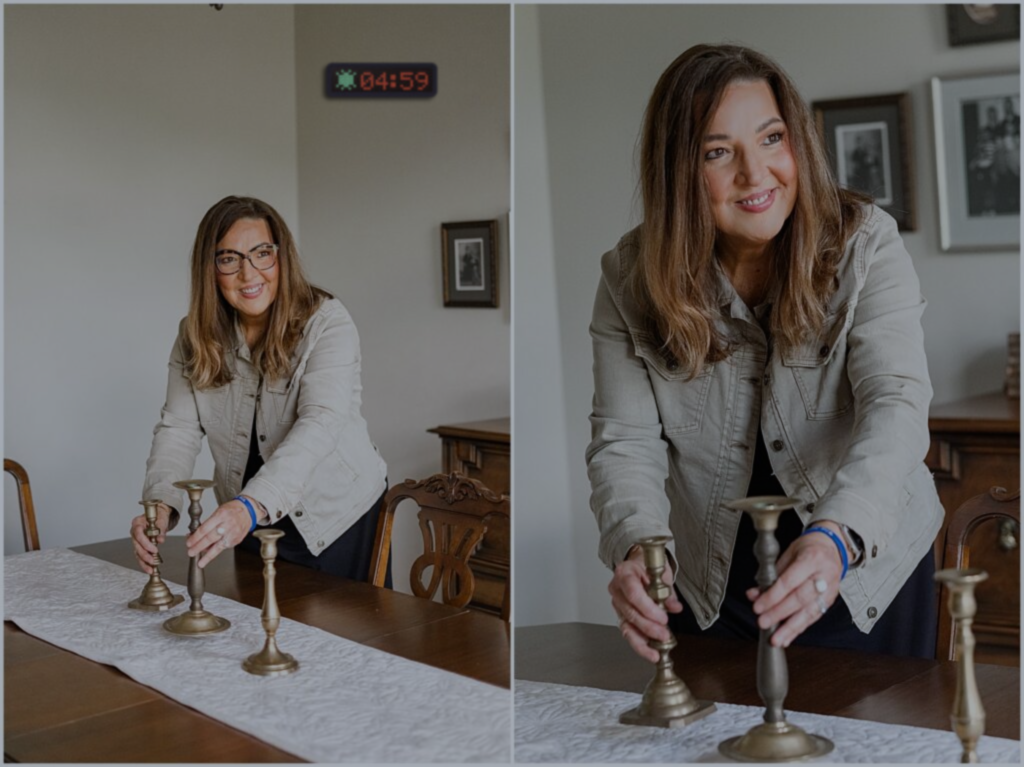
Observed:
4.59
